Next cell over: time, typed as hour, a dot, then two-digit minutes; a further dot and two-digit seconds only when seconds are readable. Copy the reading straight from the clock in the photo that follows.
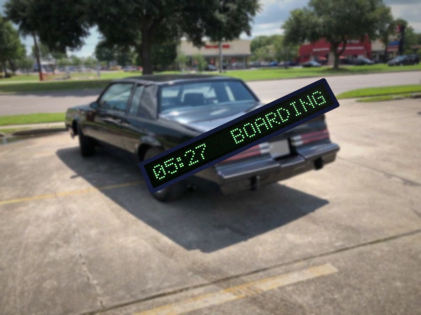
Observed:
5.27
